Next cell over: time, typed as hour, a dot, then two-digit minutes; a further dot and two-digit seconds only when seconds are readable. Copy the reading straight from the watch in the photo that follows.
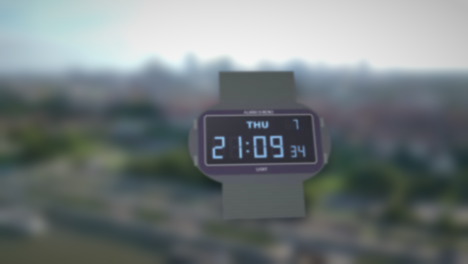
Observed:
21.09.34
